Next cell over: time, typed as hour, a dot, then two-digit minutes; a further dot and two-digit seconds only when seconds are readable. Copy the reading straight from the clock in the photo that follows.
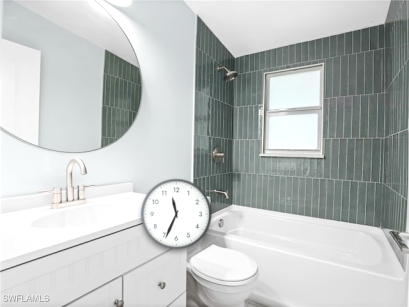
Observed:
11.34
